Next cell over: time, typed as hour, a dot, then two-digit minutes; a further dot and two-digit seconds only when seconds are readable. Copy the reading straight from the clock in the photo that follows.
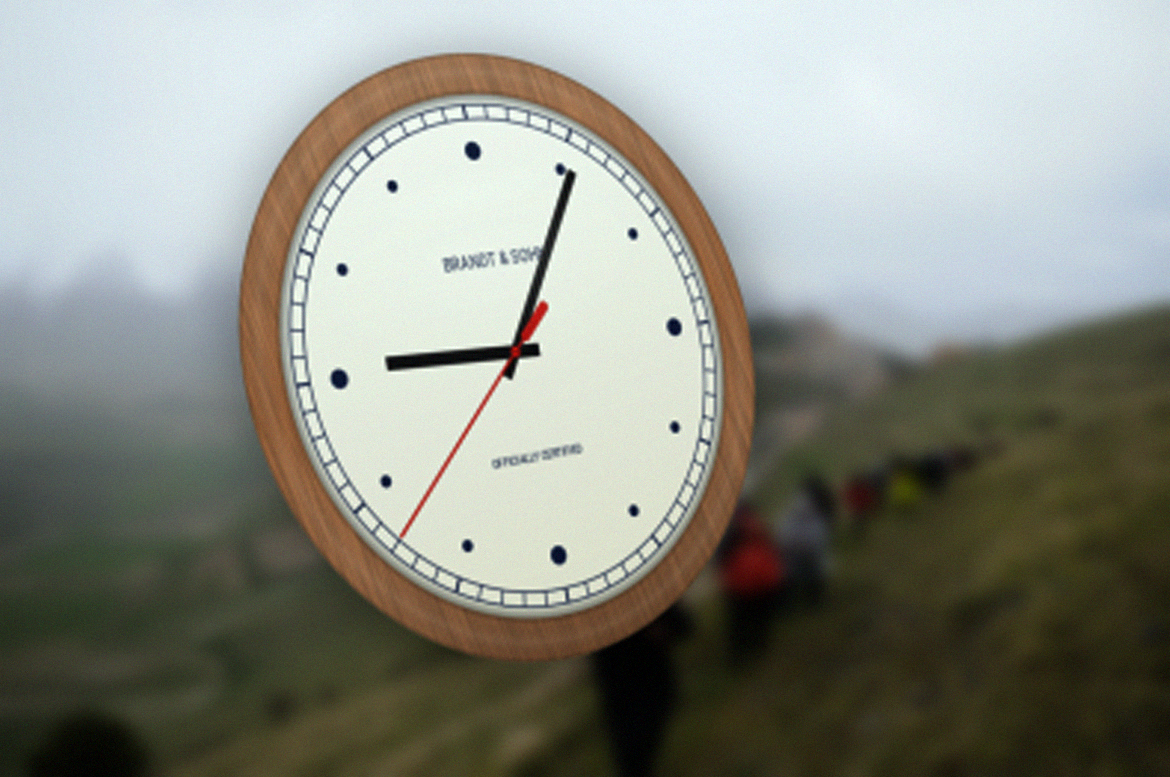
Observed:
9.05.38
